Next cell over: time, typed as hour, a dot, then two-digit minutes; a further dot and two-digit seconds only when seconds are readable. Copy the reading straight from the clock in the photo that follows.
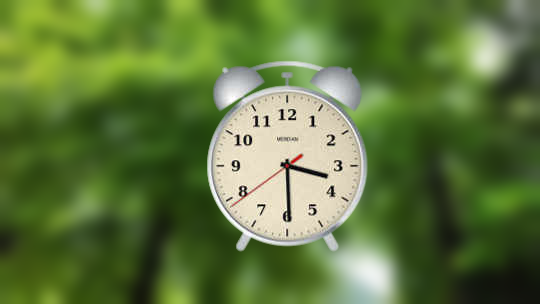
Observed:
3.29.39
